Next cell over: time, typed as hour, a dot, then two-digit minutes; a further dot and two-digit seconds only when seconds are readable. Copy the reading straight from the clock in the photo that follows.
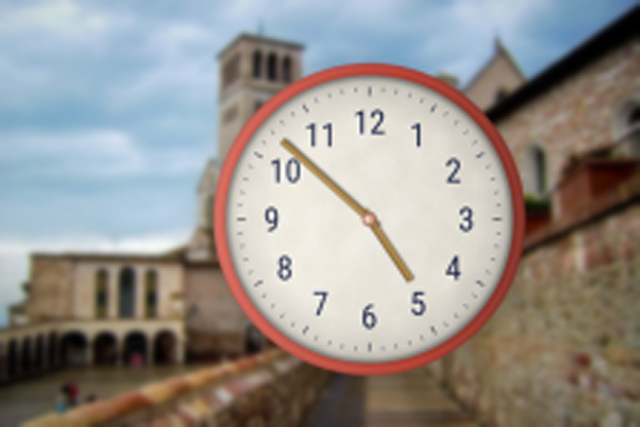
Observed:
4.52
